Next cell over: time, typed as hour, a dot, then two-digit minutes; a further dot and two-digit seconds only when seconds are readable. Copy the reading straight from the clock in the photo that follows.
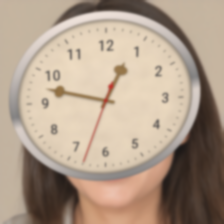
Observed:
12.47.33
